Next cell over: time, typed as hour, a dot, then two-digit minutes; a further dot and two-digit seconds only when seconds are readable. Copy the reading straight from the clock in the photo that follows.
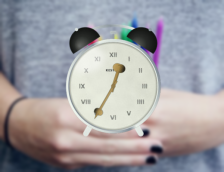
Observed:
12.35
